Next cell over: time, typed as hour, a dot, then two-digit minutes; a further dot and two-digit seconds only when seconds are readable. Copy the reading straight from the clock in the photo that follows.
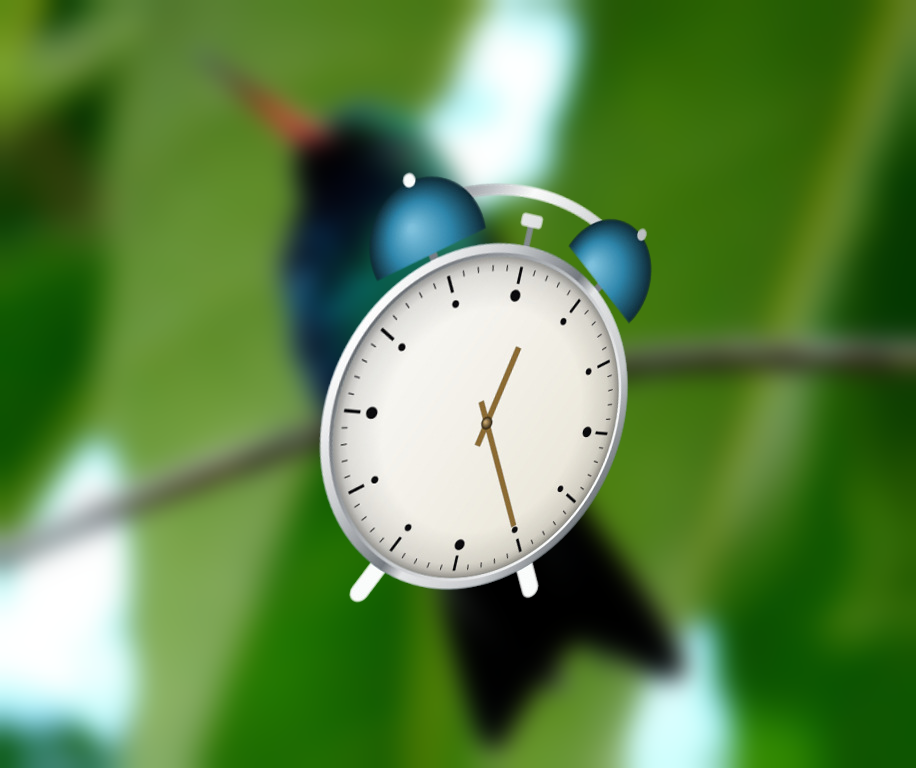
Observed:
12.25
